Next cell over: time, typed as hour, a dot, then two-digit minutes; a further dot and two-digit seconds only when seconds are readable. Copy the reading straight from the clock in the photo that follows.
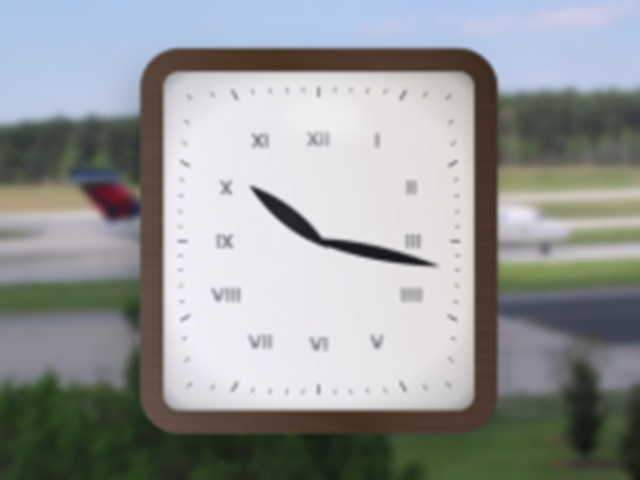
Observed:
10.17
